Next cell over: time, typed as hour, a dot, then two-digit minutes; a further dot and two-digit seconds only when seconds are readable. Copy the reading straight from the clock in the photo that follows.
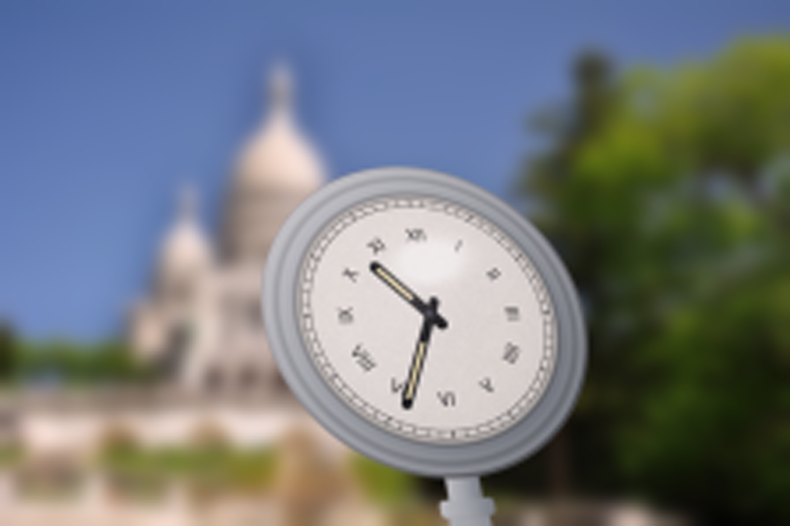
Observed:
10.34
